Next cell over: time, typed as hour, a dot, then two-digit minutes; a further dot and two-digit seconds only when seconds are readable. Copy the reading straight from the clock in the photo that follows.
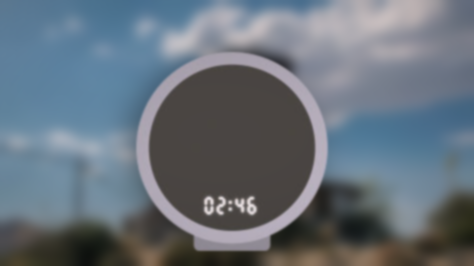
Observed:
2.46
